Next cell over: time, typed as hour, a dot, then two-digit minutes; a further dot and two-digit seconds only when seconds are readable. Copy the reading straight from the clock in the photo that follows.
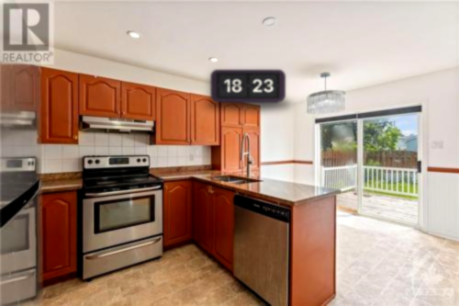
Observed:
18.23
